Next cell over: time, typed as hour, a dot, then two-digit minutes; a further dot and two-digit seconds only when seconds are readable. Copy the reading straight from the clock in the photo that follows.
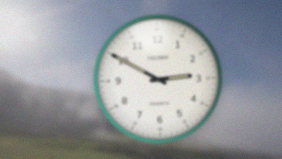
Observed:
2.50
